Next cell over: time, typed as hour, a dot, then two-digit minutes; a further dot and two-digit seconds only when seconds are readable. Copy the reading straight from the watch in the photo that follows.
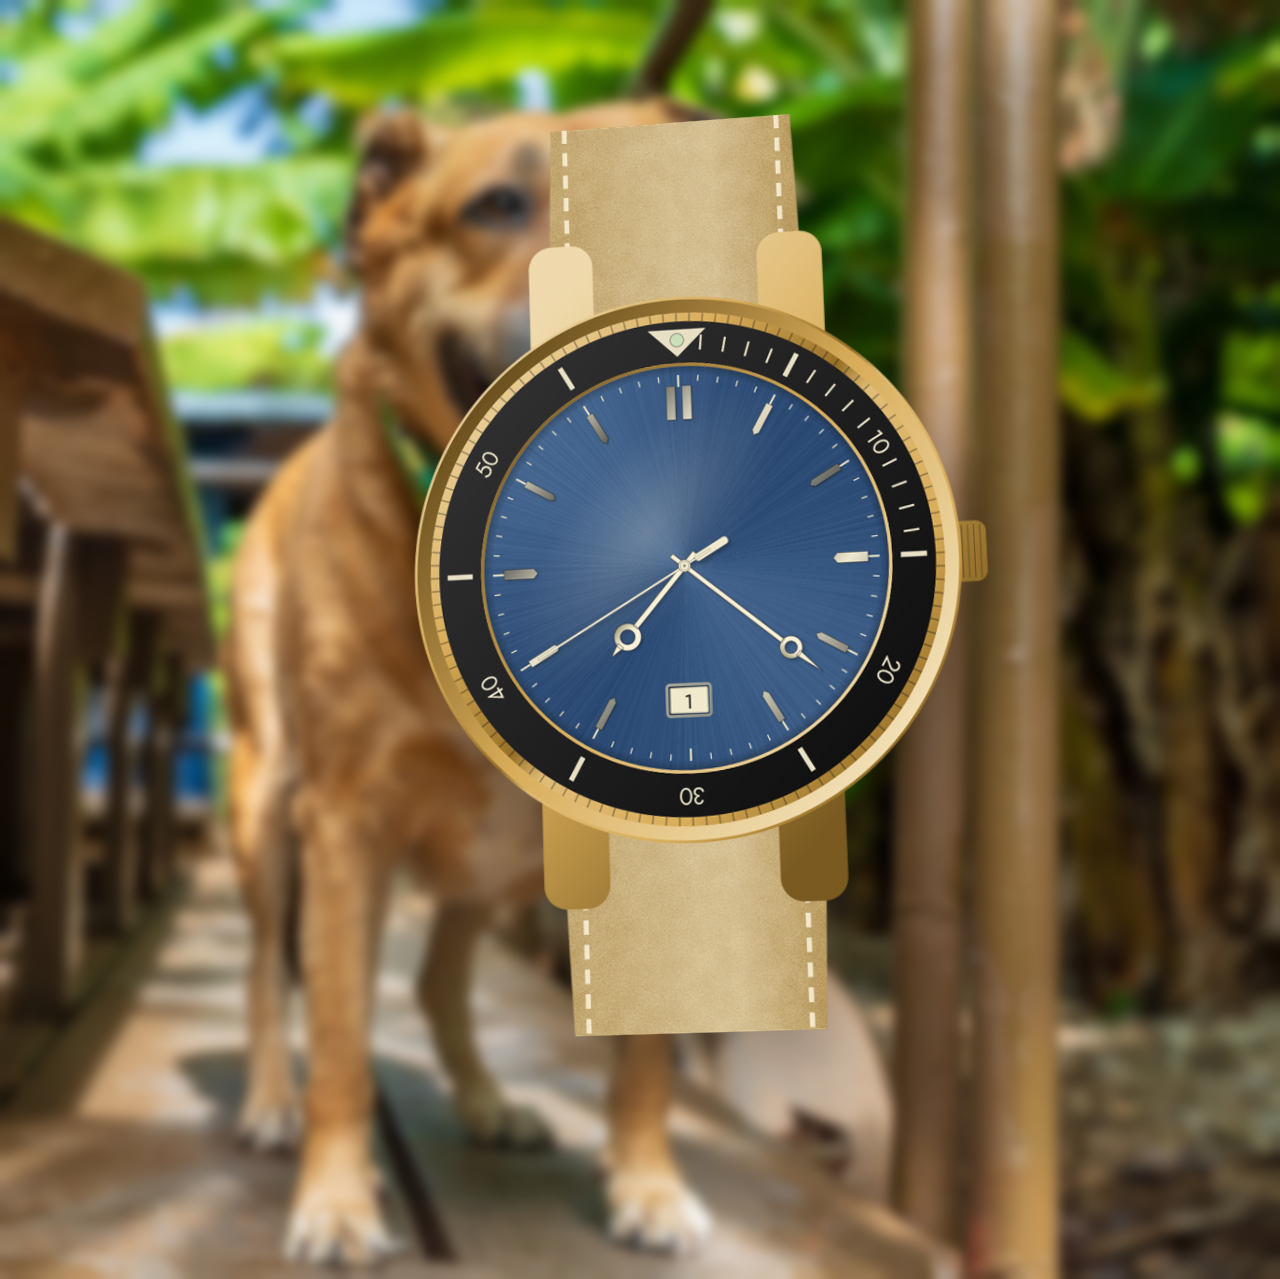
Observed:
7.21.40
